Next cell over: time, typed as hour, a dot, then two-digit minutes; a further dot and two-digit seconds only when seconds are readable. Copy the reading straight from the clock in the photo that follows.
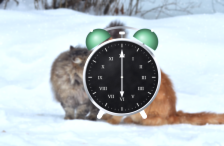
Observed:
6.00
